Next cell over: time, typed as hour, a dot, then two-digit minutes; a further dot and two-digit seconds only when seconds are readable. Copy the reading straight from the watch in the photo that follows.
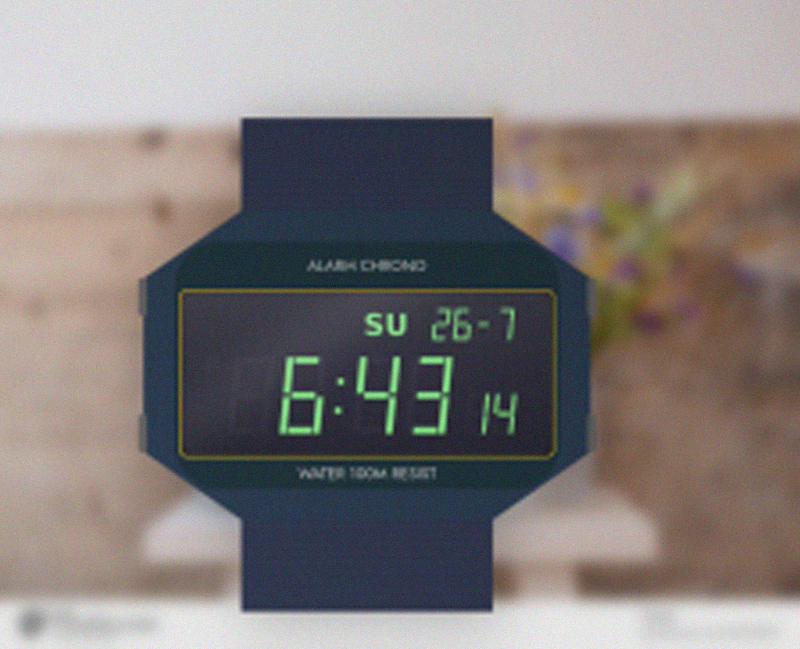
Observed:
6.43.14
